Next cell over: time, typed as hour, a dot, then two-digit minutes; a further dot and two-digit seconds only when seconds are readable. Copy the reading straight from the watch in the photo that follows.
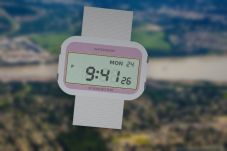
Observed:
9.41.26
